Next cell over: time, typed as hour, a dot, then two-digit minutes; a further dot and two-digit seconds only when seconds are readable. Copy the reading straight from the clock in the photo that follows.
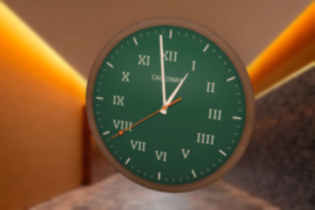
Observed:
12.58.39
